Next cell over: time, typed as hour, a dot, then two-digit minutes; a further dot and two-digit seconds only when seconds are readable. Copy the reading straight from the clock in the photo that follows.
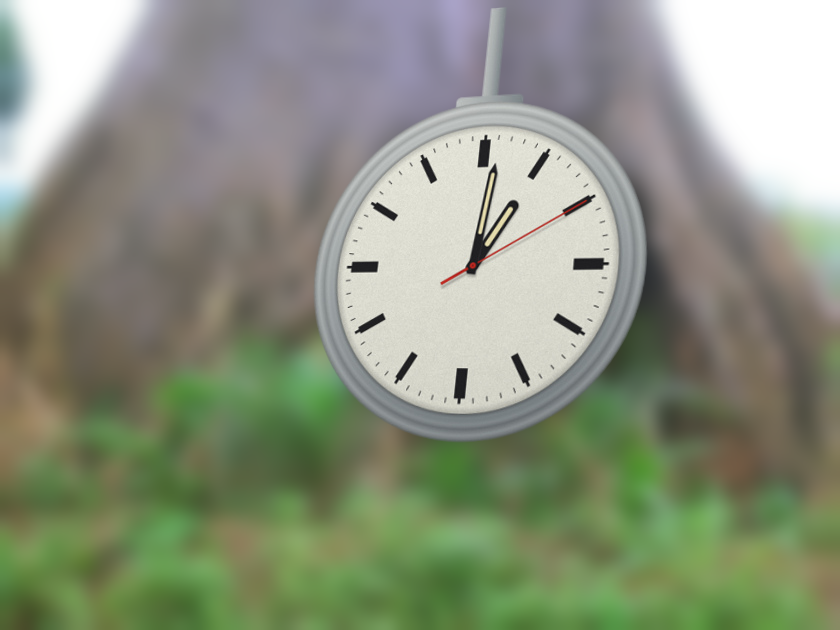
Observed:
1.01.10
